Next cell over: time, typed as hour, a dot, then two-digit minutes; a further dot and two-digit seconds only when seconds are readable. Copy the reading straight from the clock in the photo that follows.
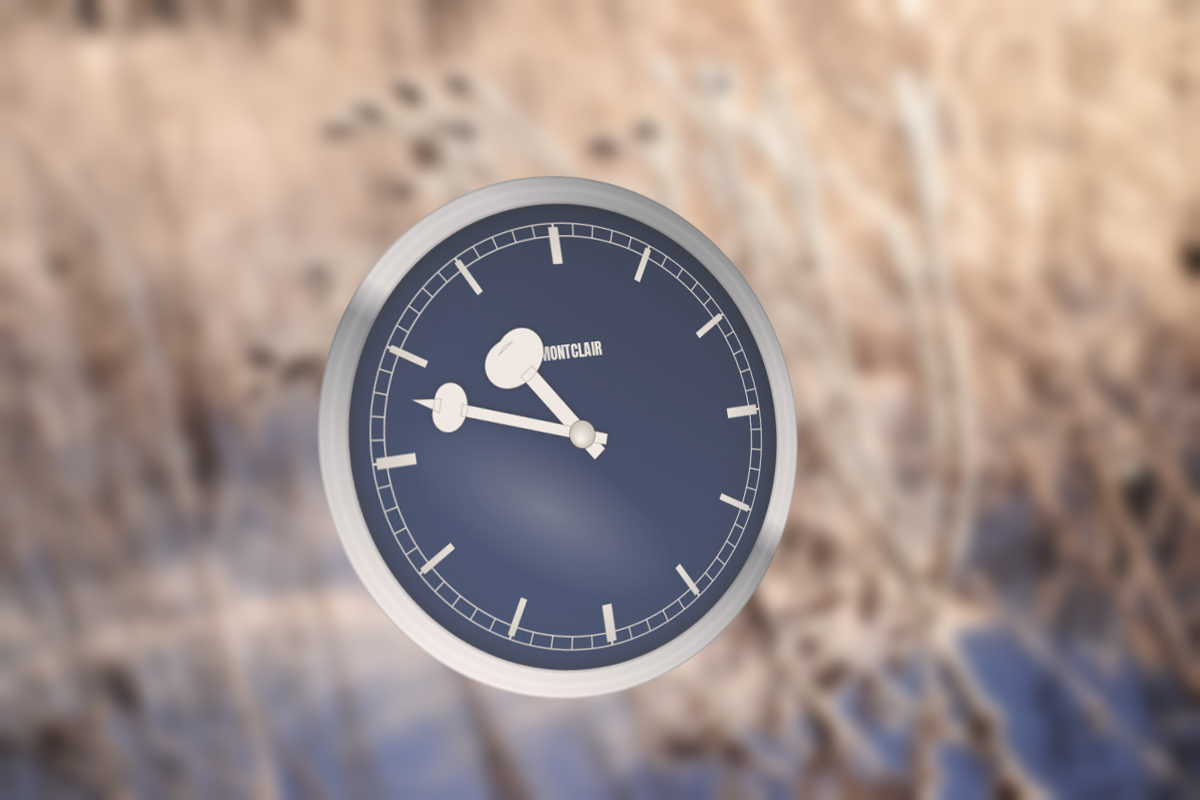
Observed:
10.48
